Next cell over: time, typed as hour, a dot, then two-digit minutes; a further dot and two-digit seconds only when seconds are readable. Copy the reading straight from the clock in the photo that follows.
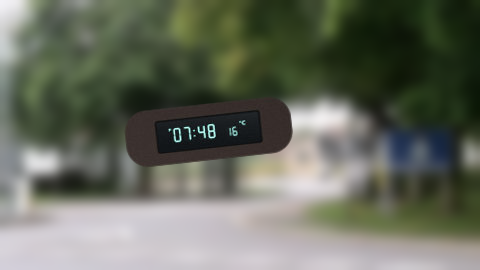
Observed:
7.48
